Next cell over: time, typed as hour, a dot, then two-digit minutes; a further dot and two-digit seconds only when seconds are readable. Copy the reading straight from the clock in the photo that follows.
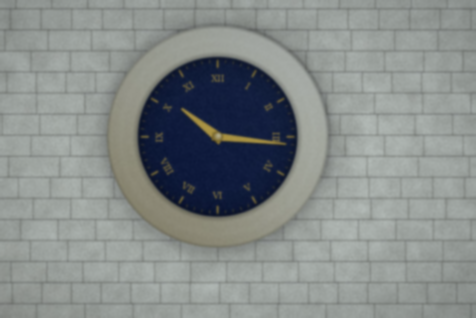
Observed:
10.16
